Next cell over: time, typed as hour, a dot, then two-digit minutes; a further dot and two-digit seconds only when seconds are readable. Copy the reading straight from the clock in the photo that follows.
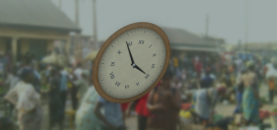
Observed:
3.54
